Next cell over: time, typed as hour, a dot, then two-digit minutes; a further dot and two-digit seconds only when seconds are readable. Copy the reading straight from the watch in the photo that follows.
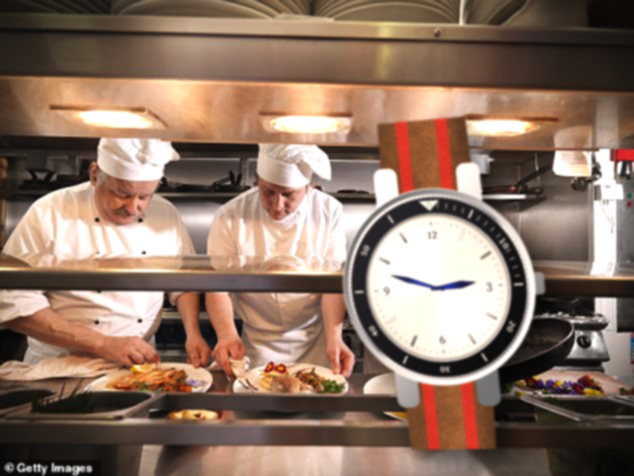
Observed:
2.48
